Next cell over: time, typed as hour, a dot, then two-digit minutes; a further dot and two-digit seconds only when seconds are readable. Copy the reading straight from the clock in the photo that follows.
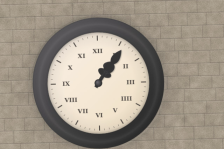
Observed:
1.06
